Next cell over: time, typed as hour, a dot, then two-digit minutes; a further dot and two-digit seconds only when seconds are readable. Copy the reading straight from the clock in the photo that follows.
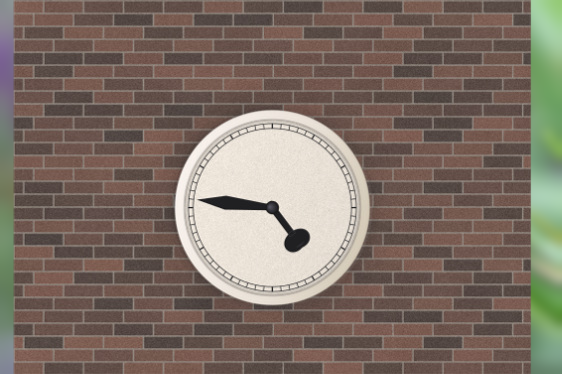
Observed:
4.46
